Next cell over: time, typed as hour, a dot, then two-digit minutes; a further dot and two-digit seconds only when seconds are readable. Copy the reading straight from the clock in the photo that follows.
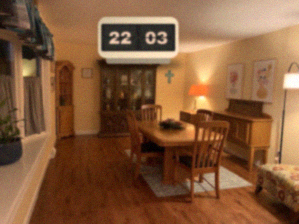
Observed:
22.03
